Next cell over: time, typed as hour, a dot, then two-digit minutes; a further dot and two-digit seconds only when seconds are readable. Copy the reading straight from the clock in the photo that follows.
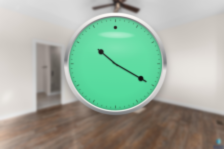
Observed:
10.20
